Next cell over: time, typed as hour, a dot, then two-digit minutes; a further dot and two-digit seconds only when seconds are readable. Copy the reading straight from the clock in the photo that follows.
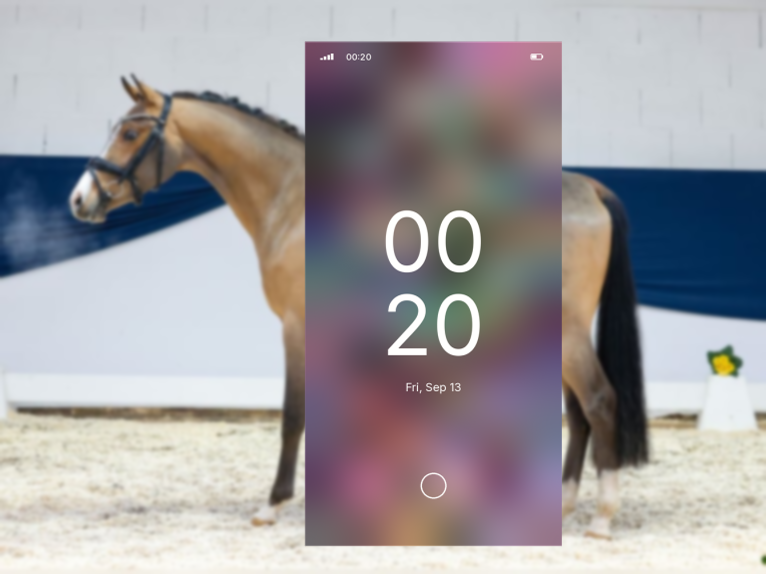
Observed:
0.20
